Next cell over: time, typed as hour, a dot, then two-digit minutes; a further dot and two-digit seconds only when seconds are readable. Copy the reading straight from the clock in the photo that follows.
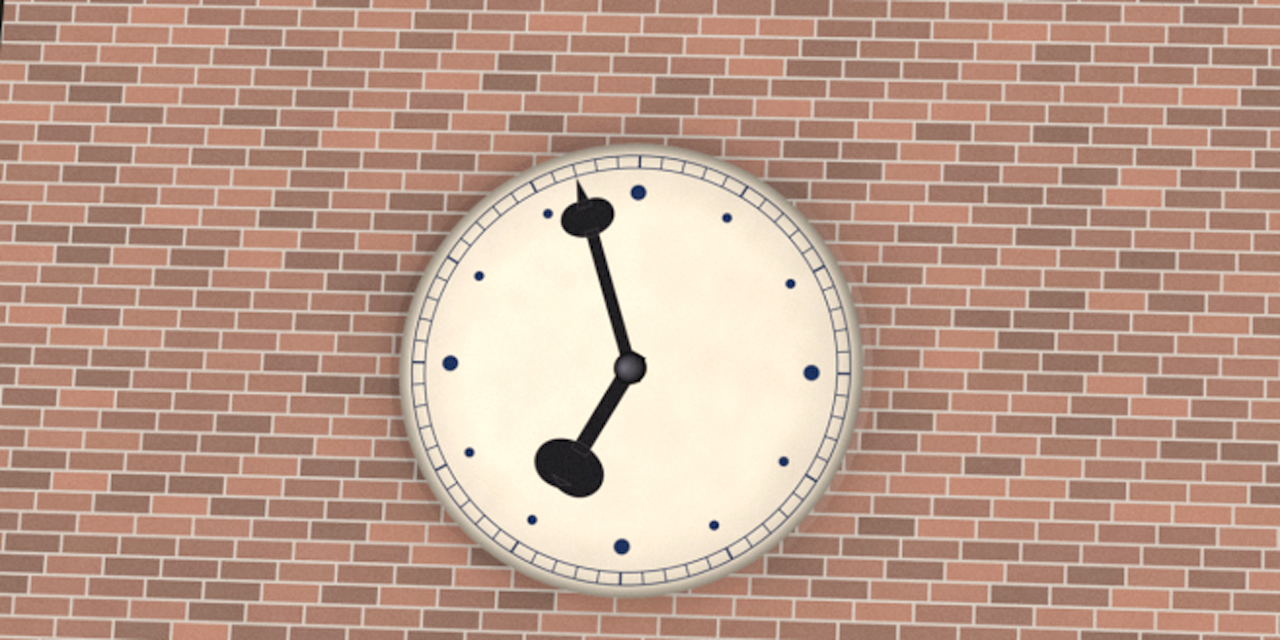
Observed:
6.57
